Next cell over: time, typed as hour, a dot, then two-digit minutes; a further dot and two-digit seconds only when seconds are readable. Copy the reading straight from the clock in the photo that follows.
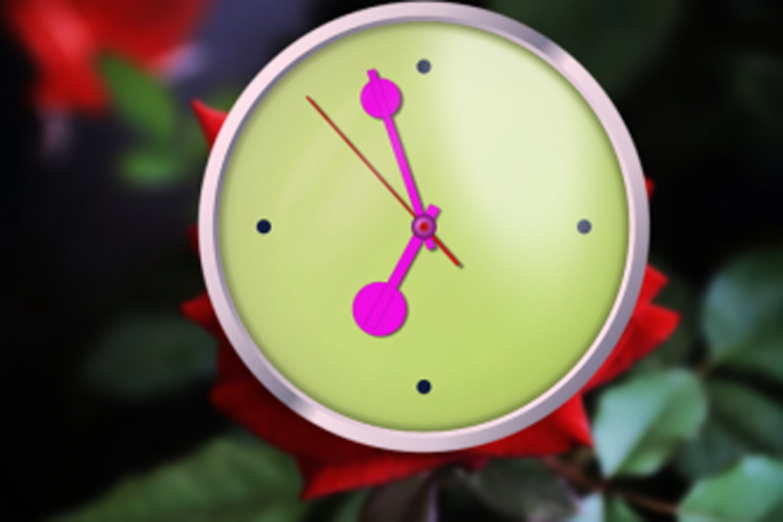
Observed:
6.56.53
